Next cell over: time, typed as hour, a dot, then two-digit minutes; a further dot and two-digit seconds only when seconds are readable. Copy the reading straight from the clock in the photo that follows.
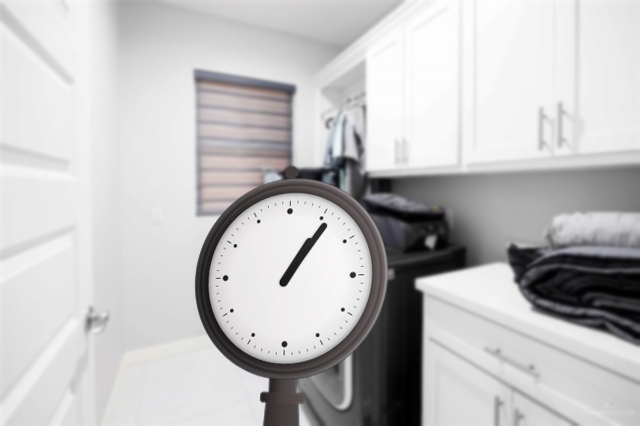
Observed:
1.06
